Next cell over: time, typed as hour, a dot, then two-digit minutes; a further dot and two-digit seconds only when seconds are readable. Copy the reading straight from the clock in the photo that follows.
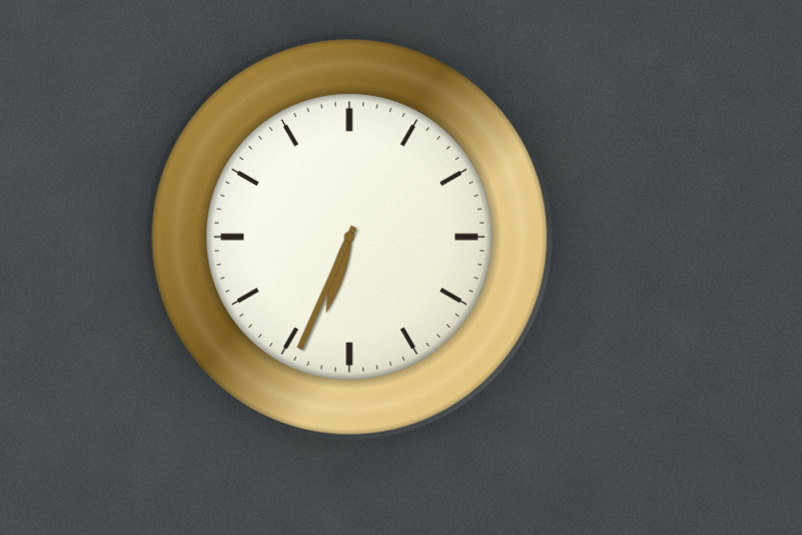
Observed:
6.34
